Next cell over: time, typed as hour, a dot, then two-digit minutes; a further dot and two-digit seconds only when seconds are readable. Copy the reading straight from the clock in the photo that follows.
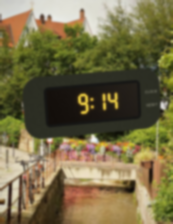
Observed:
9.14
